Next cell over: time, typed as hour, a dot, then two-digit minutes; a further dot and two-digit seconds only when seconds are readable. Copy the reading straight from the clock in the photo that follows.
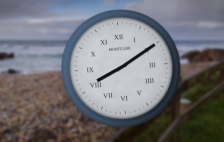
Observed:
8.10
